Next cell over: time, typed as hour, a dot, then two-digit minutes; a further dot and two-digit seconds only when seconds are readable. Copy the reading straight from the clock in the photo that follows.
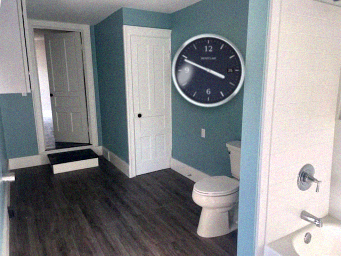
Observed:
3.49
